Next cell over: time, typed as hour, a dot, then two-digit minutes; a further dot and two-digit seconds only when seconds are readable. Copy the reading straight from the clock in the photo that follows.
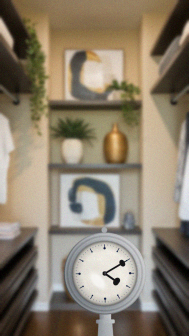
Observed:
4.10
